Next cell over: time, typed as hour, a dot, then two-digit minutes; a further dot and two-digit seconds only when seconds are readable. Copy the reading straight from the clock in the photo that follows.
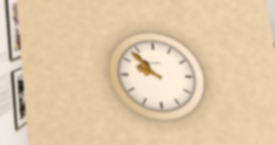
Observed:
9.53
